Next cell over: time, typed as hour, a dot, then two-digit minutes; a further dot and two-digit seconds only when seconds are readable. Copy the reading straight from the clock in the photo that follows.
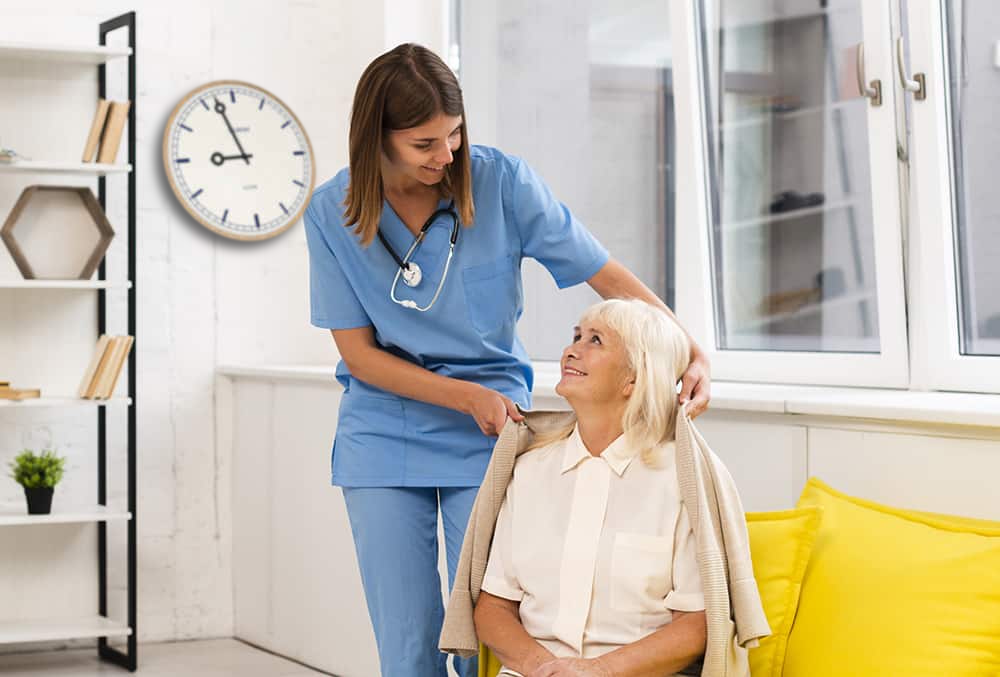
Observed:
8.57
